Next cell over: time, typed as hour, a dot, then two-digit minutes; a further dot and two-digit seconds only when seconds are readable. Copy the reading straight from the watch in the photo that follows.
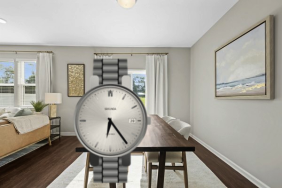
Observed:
6.24
